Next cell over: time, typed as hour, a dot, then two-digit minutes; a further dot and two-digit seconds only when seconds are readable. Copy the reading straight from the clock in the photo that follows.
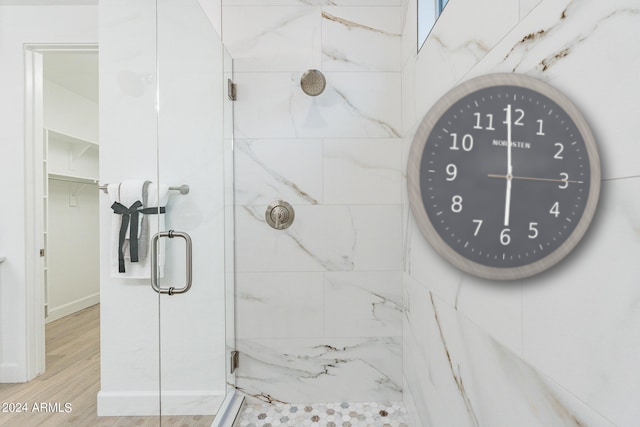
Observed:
5.59.15
